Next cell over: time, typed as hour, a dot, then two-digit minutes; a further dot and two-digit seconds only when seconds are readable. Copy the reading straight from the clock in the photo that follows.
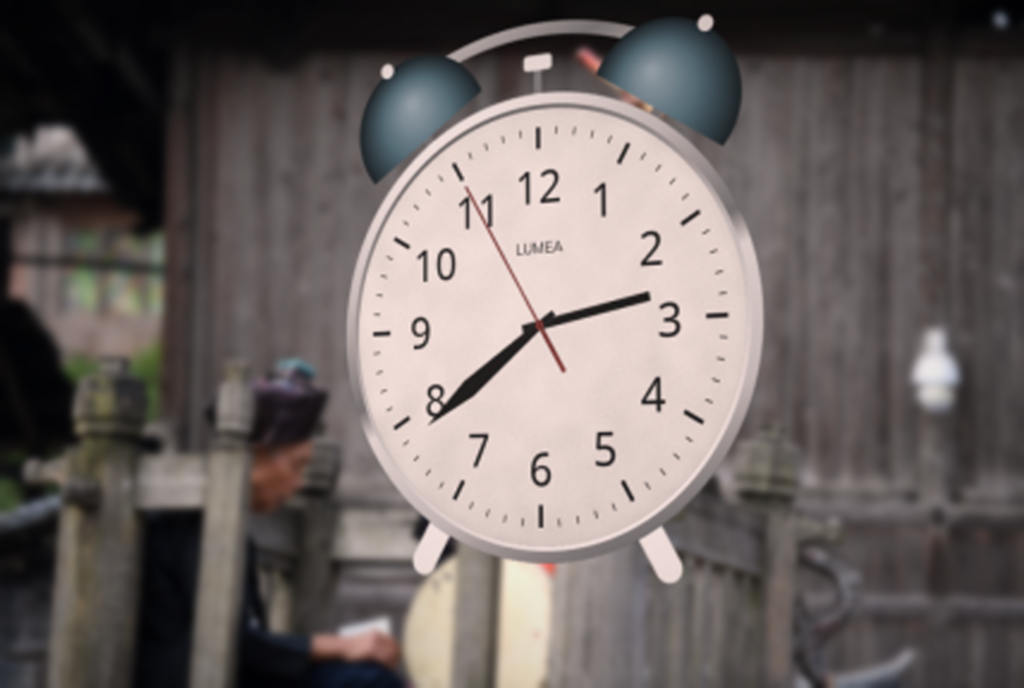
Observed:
2.38.55
